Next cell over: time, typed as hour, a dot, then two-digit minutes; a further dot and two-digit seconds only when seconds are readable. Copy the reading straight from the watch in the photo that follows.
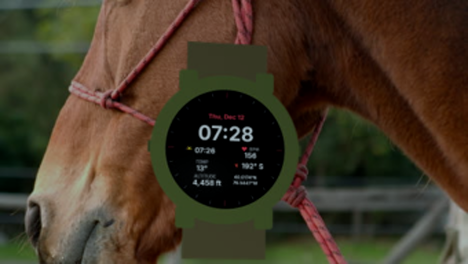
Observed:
7.28
